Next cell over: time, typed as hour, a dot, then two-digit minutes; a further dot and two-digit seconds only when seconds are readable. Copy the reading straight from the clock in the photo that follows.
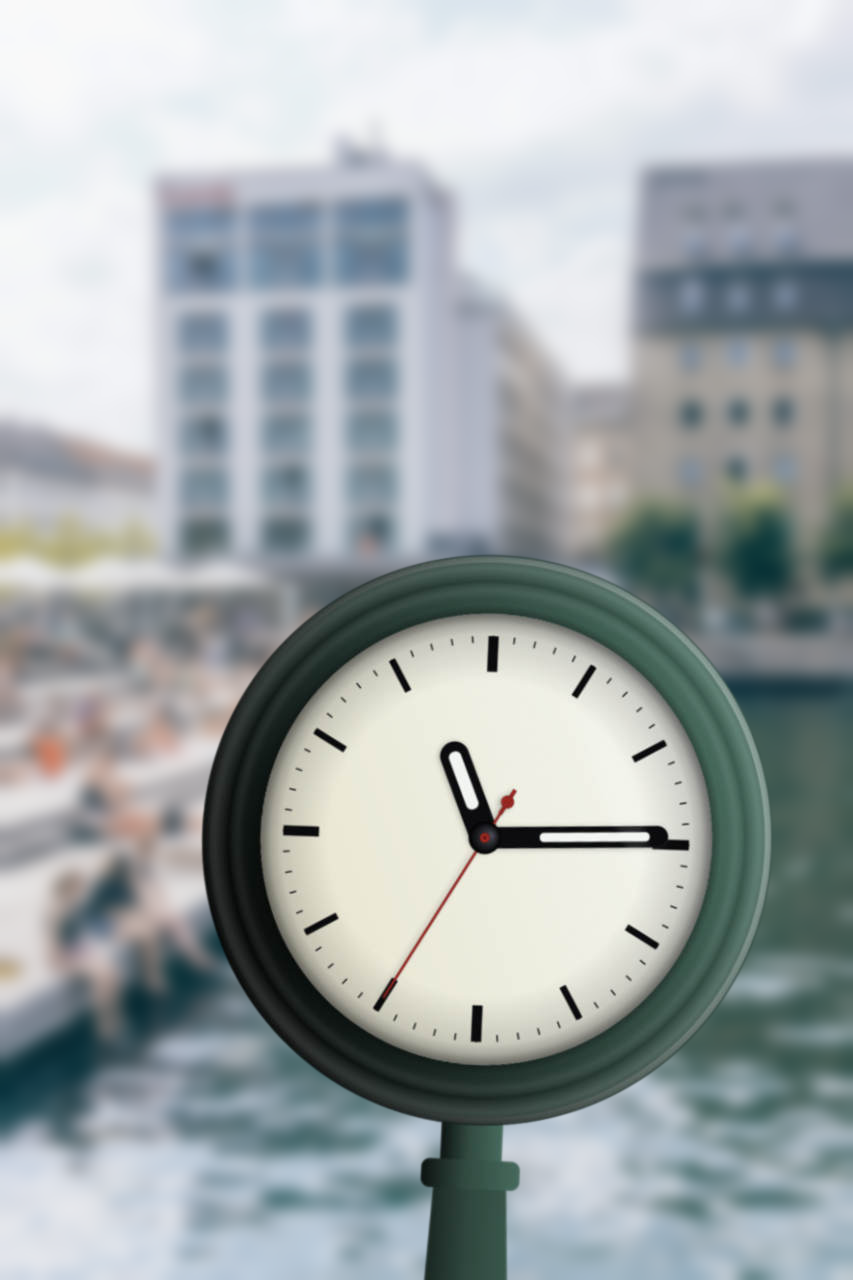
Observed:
11.14.35
